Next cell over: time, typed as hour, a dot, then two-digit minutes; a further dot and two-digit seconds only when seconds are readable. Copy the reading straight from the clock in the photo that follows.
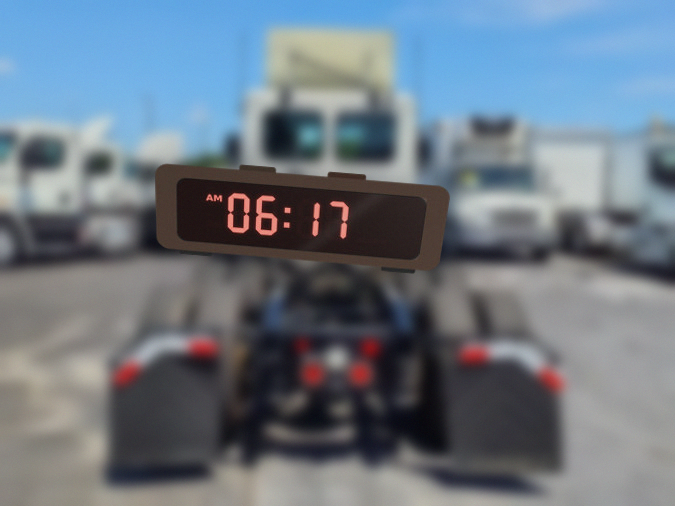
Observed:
6.17
